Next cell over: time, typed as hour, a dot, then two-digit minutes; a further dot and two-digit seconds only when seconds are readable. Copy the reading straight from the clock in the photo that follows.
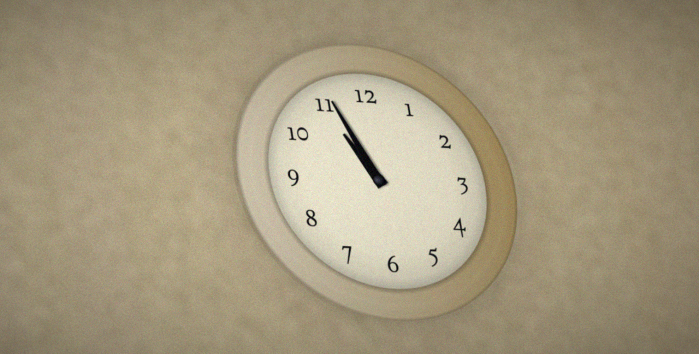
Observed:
10.56
